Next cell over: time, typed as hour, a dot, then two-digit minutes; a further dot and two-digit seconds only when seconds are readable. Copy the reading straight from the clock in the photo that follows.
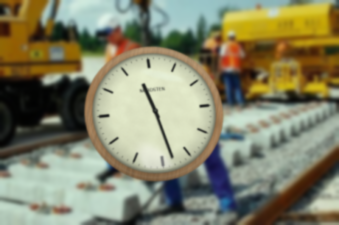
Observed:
11.28
